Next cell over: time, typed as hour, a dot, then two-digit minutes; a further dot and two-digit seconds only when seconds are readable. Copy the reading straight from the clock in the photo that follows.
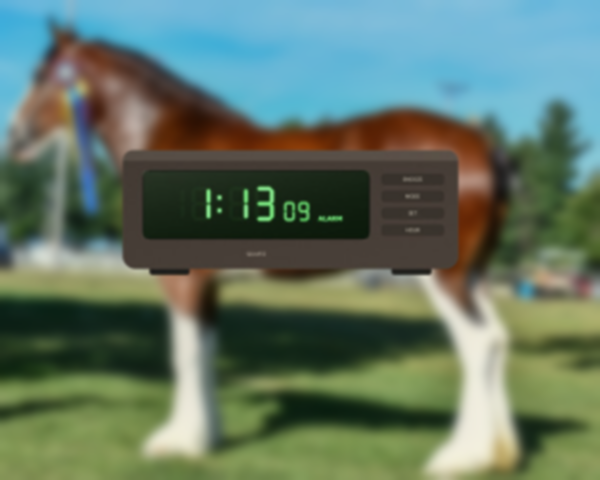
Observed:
1.13.09
